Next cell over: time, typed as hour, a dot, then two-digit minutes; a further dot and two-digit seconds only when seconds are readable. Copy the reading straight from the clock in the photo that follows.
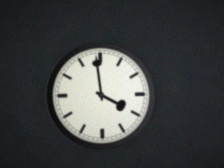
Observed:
3.59
